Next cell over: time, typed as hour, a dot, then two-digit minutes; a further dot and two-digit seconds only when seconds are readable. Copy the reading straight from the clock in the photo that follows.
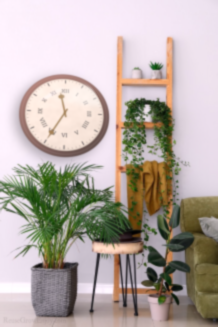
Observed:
11.35
